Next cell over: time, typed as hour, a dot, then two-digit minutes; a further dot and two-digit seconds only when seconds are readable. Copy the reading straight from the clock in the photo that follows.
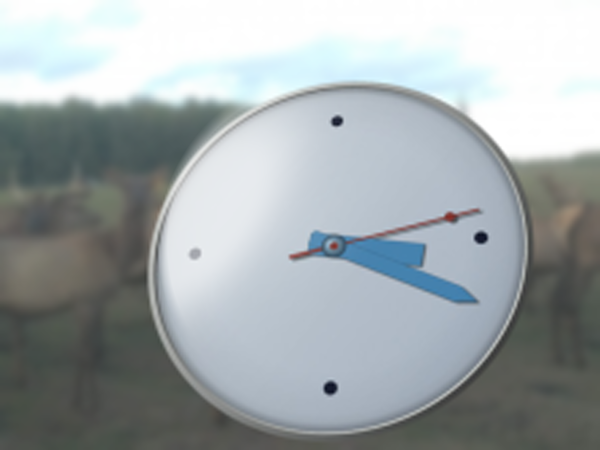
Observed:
3.19.13
